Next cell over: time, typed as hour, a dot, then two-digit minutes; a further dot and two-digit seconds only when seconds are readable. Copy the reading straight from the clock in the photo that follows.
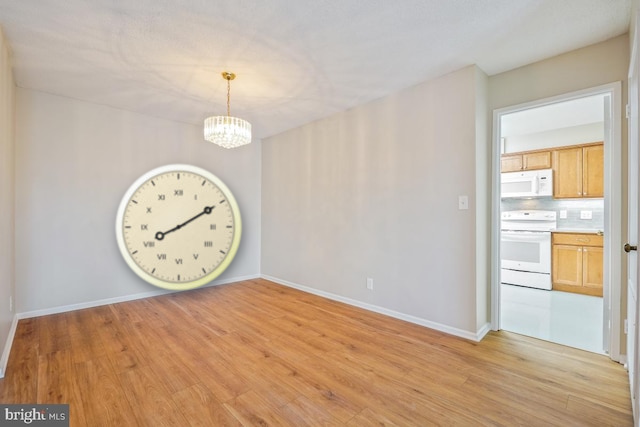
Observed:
8.10
